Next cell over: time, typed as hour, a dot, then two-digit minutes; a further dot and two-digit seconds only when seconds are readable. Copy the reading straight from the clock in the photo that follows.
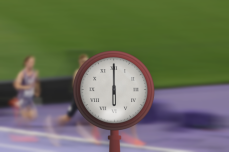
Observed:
6.00
